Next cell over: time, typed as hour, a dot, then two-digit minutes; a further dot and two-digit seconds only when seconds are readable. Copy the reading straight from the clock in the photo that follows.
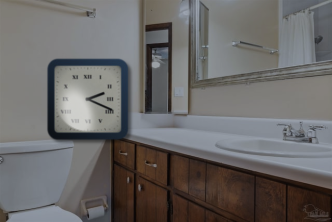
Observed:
2.19
